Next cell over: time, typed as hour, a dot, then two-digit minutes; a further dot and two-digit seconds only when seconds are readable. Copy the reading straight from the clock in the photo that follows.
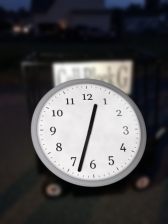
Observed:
12.33
